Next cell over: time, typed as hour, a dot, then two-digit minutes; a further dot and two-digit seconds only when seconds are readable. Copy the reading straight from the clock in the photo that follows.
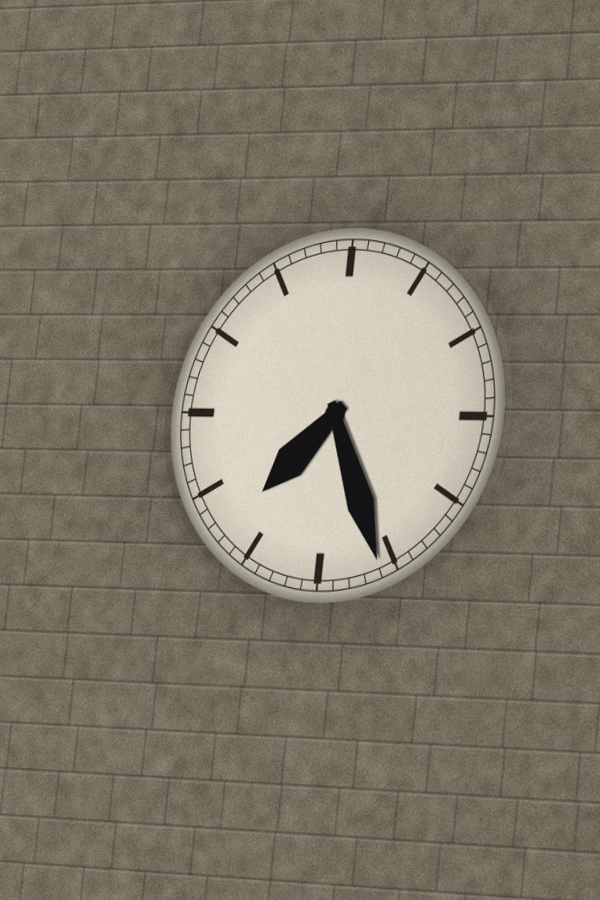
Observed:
7.26
